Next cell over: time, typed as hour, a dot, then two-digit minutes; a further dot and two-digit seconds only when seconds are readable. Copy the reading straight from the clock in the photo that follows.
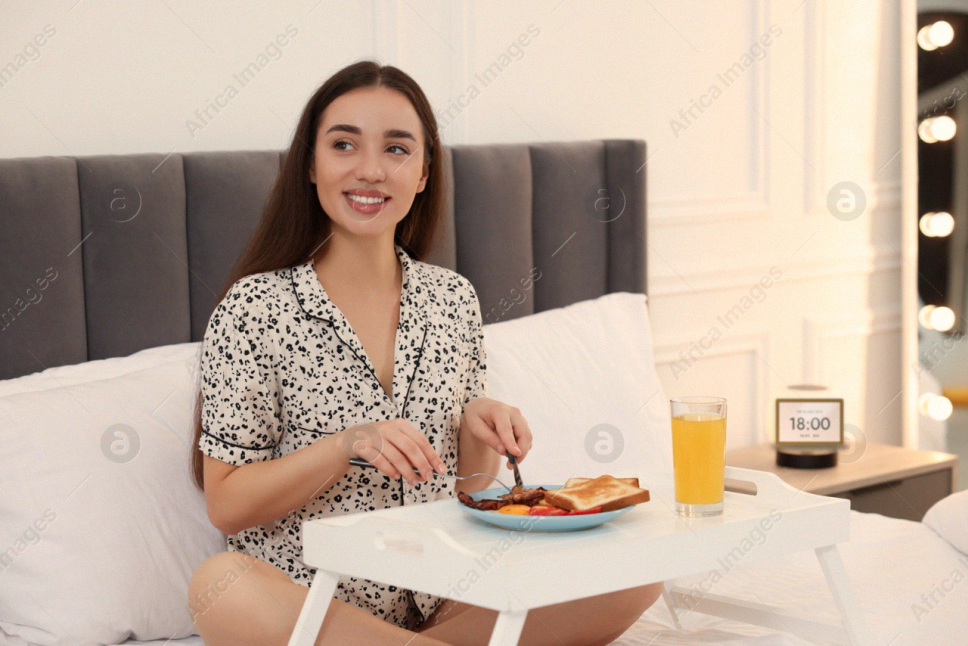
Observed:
18.00
